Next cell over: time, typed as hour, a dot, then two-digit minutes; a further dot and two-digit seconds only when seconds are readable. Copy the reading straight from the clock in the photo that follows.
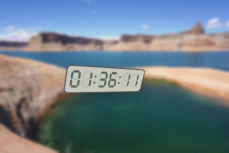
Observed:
1.36.11
